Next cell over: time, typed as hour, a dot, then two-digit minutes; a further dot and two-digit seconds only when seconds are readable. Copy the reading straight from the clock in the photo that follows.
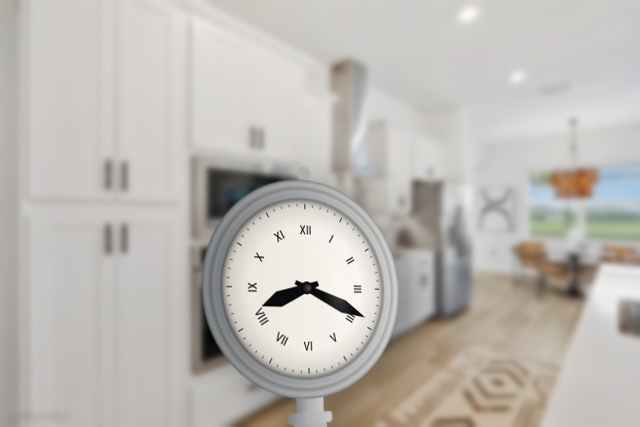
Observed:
8.19
